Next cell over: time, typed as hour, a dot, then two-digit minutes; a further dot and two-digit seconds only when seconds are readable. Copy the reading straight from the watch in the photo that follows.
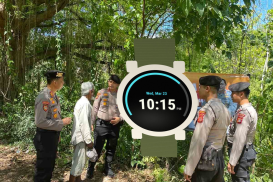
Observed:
10.15
